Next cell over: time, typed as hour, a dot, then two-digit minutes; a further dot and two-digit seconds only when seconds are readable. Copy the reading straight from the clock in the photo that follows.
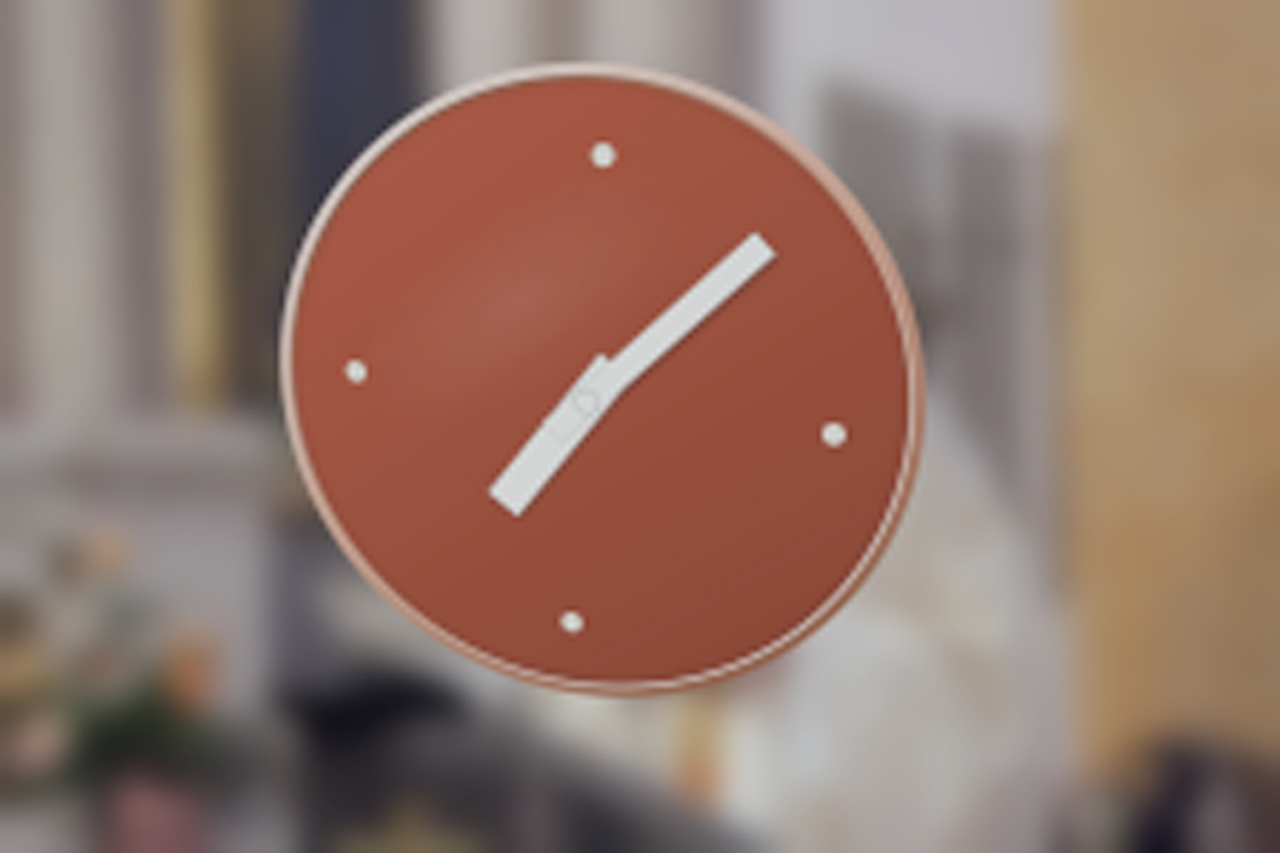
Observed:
7.07
